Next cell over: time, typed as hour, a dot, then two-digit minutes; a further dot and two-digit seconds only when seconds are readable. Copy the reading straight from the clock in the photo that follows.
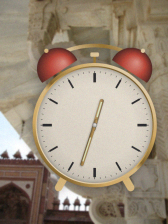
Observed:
12.33
